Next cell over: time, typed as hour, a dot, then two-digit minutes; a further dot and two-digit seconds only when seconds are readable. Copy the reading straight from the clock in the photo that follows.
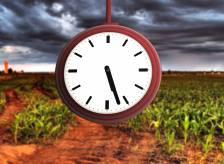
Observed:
5.27
